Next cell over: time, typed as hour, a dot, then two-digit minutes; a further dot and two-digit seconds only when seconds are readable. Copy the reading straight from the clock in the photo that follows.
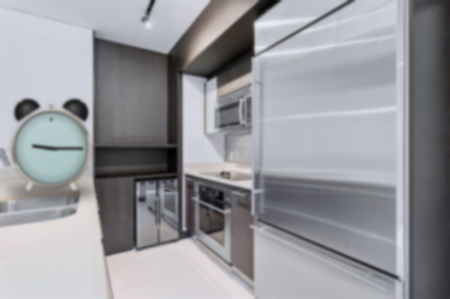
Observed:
9.15
